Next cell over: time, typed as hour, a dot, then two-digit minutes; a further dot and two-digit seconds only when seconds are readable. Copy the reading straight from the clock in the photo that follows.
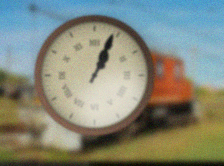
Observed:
1.04
